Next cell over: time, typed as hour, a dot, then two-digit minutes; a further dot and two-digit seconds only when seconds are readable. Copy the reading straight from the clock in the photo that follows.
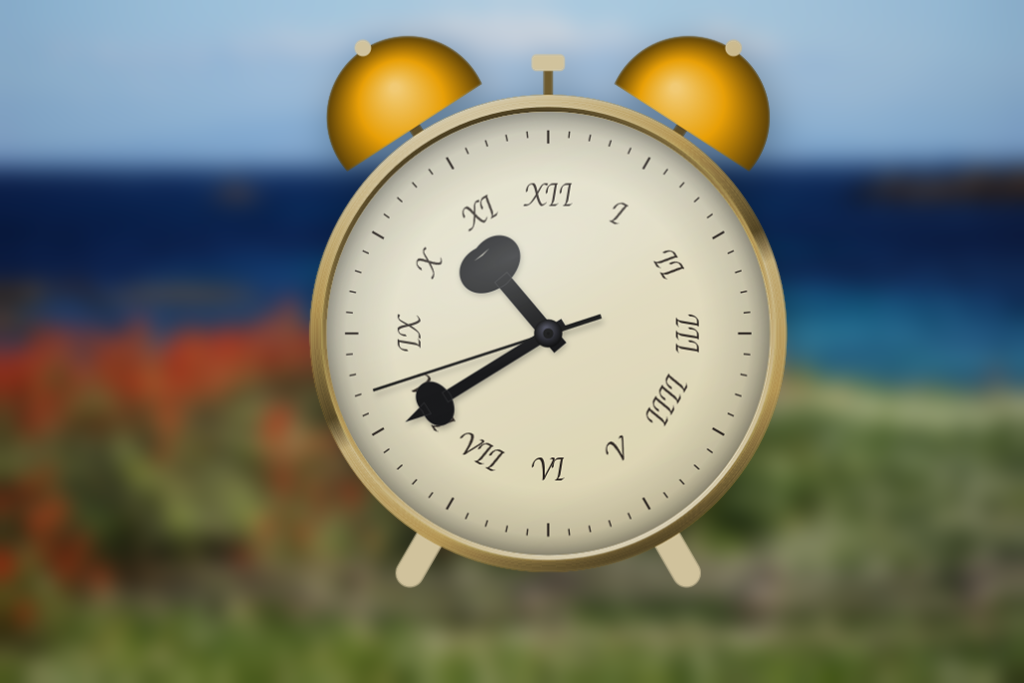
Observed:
10.39.42
